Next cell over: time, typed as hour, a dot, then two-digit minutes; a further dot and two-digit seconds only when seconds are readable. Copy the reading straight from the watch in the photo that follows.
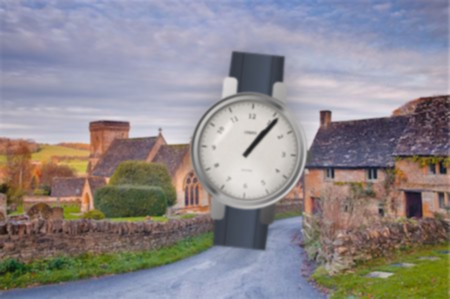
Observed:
1.06
